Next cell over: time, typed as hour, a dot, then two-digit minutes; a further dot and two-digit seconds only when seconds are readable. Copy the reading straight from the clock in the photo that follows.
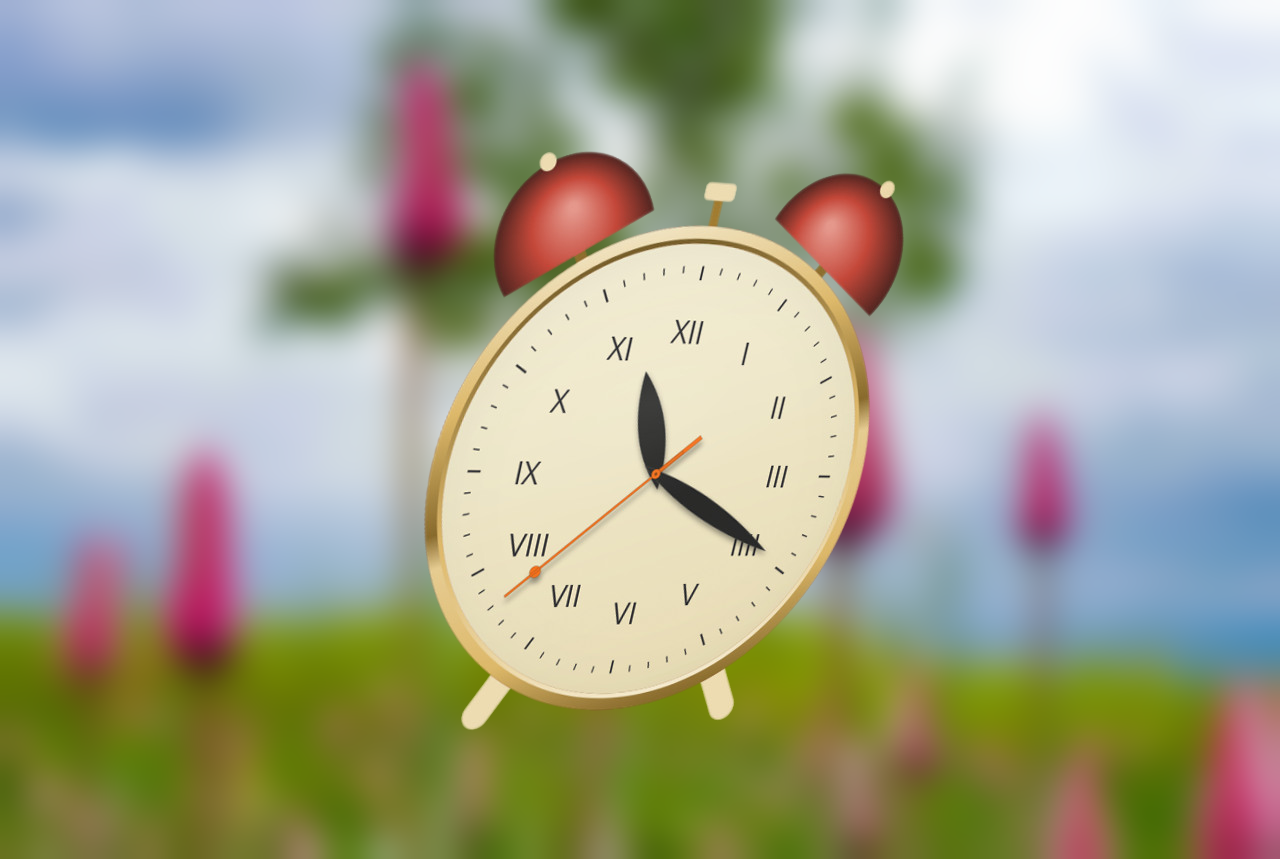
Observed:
11.19.38
